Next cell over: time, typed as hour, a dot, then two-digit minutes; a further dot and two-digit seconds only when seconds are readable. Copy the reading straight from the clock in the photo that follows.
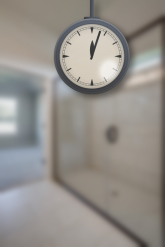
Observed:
12.03
